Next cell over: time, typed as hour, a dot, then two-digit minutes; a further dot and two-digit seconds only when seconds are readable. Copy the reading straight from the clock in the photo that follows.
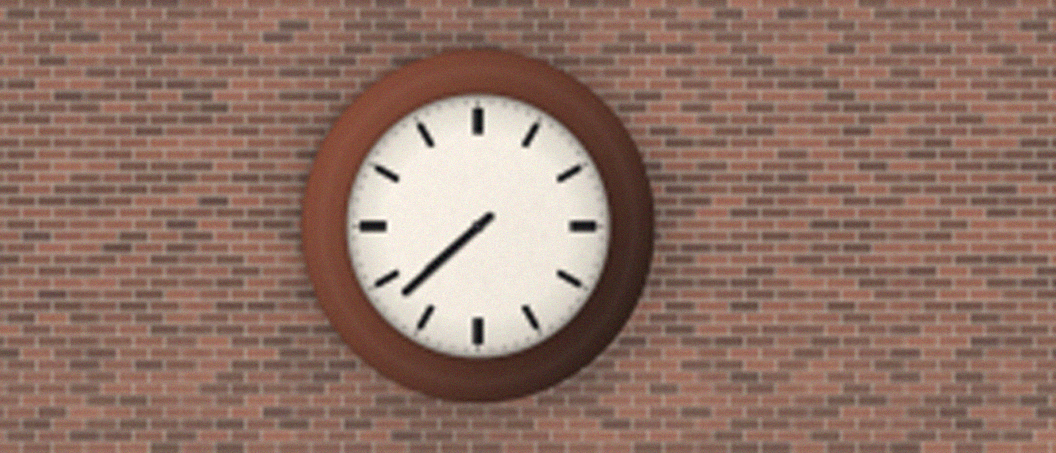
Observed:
7.38
